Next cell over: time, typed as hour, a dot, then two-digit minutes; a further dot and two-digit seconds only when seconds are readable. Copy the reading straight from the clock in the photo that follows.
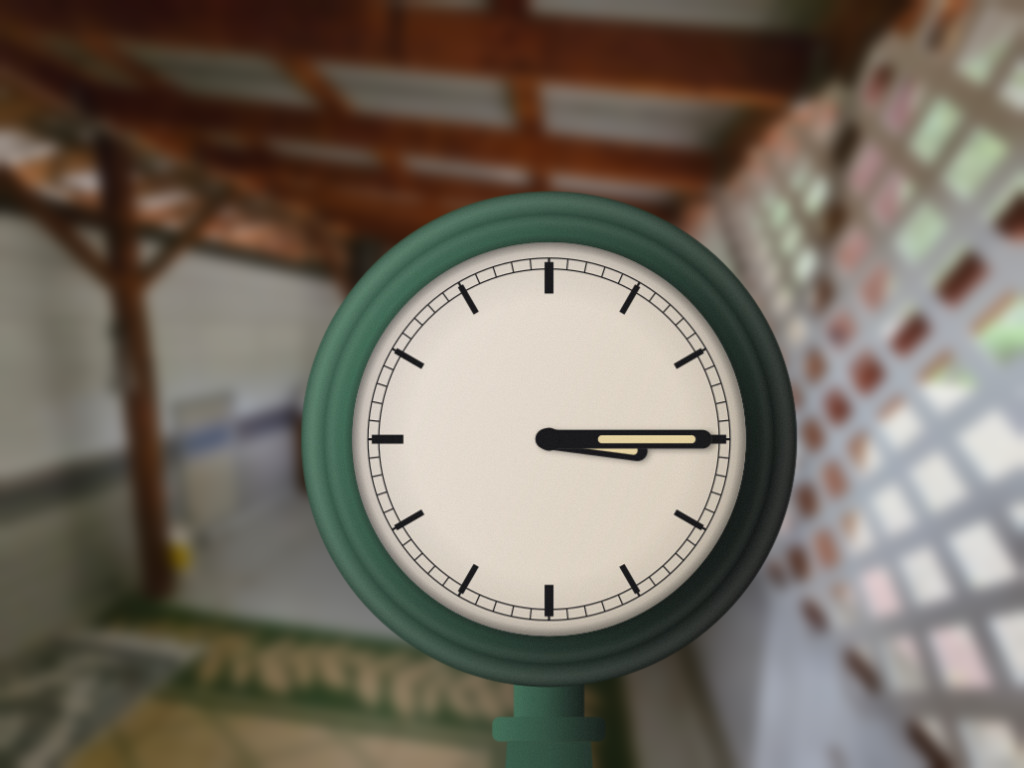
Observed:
3.15
